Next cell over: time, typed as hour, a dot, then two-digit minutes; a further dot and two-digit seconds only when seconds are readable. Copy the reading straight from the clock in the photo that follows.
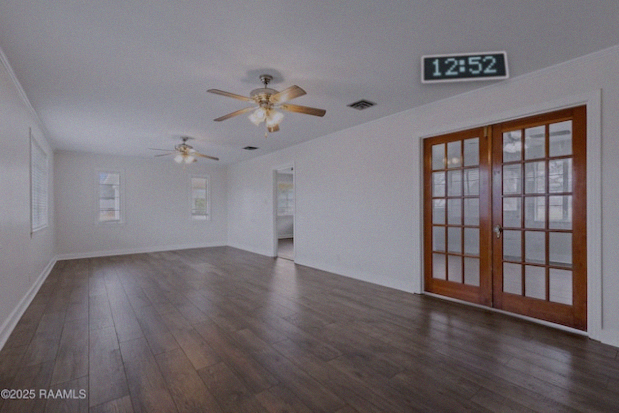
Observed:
12.52
